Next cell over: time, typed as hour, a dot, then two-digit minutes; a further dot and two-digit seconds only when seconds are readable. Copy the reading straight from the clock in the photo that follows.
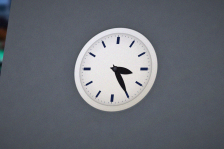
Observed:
3.25
